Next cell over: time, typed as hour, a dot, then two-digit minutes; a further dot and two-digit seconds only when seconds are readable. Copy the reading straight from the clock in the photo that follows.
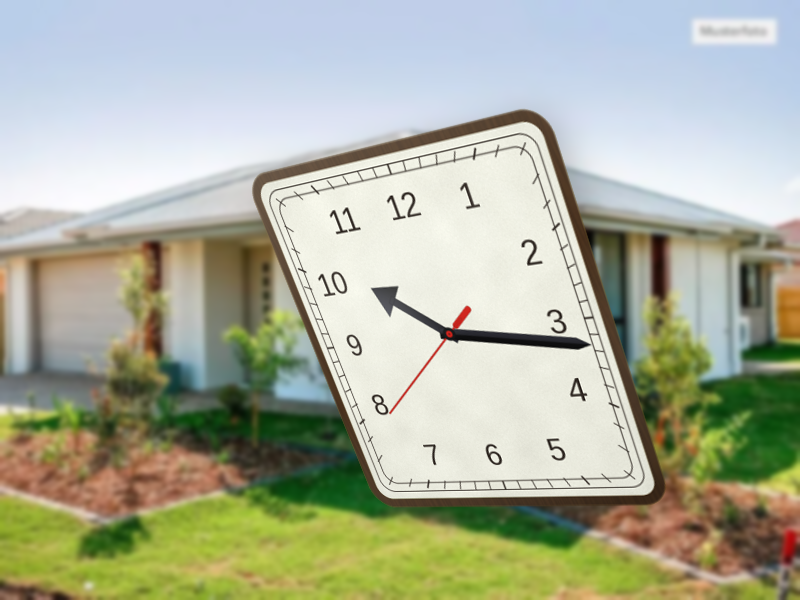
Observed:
10.16.39
